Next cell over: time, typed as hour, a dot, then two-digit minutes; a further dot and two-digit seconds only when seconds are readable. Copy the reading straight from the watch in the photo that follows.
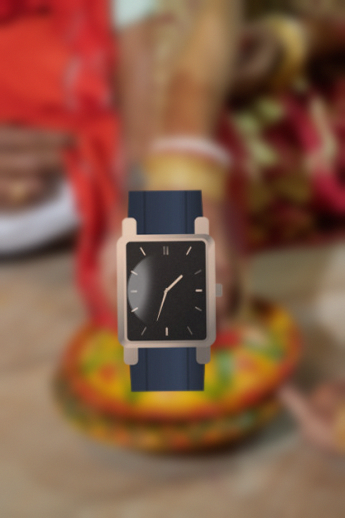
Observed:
1.33
